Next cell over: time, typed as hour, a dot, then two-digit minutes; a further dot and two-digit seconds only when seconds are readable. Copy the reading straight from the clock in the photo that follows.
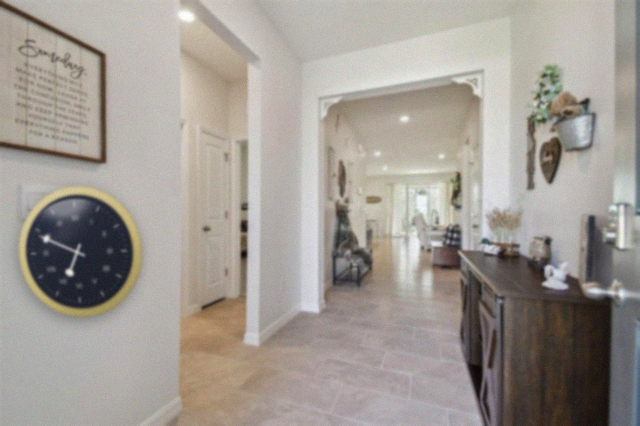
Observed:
6.49
